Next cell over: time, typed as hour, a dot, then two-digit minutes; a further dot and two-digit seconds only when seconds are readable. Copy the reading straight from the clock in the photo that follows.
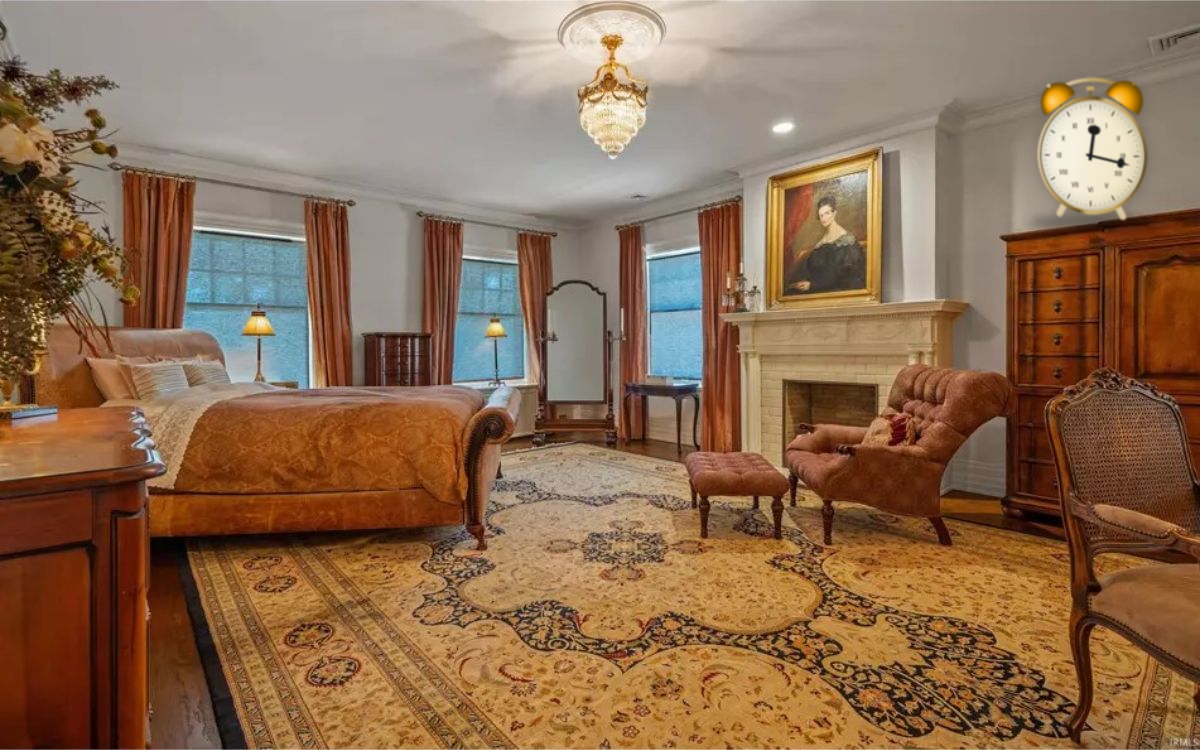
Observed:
12.17
